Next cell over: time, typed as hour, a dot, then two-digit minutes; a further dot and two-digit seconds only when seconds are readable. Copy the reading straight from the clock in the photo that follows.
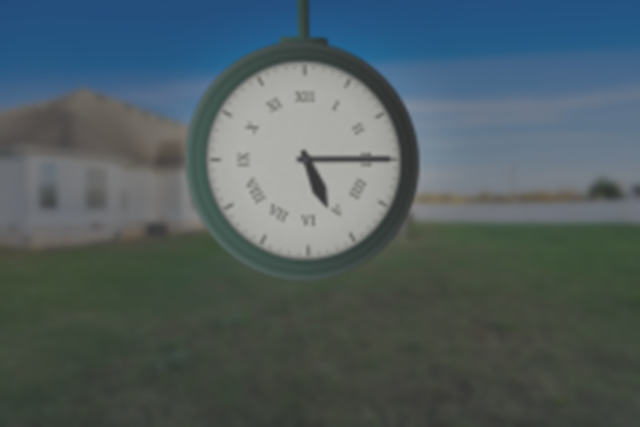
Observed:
5.15
